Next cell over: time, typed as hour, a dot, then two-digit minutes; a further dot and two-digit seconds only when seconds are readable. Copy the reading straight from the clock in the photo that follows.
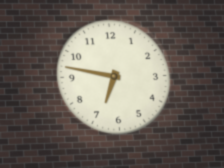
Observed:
6.47
